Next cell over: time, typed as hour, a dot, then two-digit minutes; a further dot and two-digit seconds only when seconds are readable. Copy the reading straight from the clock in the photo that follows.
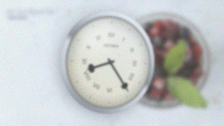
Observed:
8.24
